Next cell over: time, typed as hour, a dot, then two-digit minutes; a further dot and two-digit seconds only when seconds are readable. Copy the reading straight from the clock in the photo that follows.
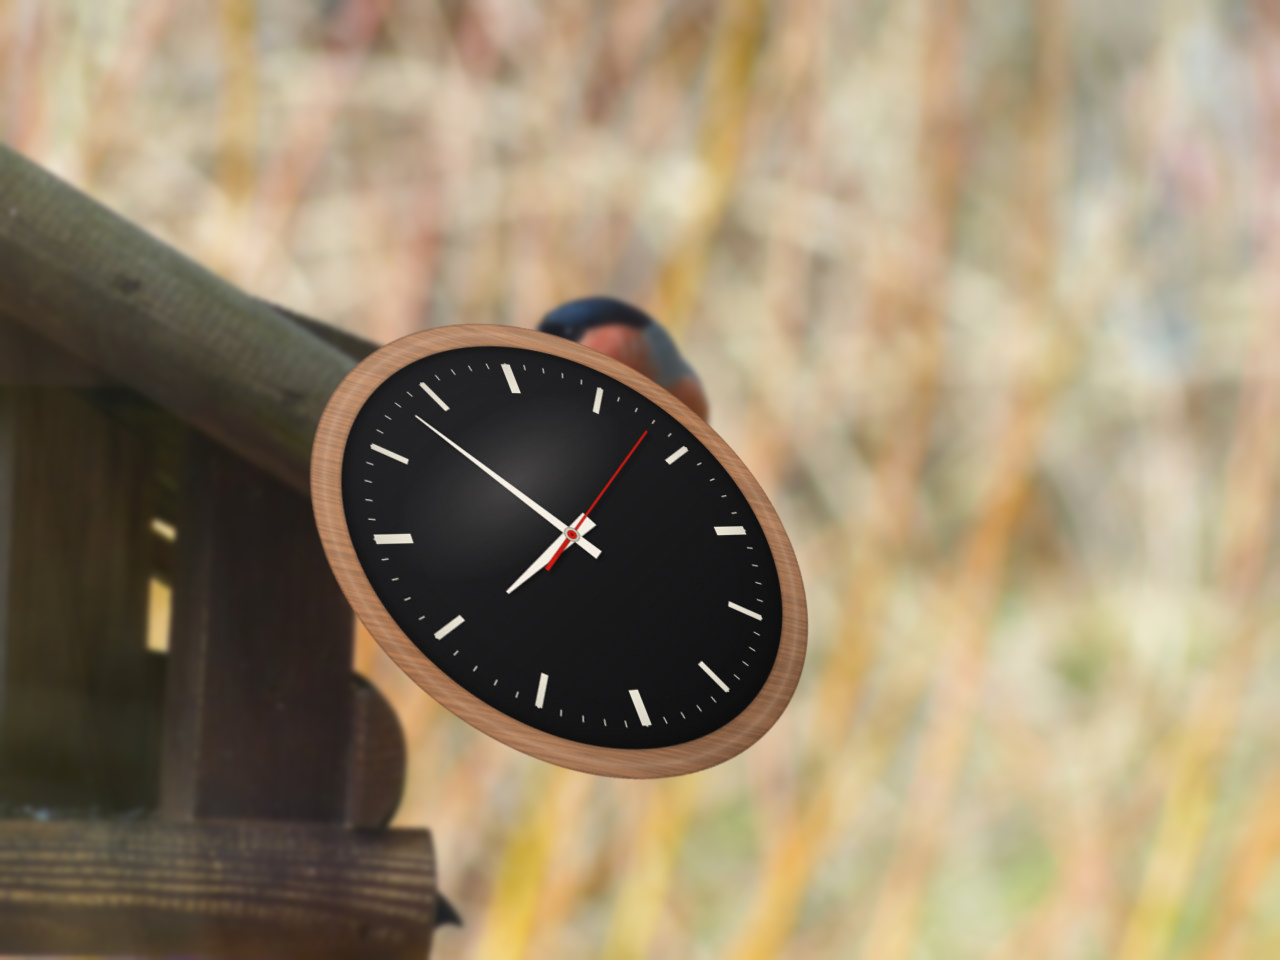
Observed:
7.53.08
